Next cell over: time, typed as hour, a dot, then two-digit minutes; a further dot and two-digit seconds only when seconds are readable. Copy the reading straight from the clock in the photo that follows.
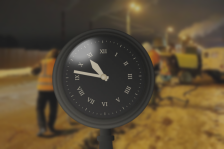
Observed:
10.47
